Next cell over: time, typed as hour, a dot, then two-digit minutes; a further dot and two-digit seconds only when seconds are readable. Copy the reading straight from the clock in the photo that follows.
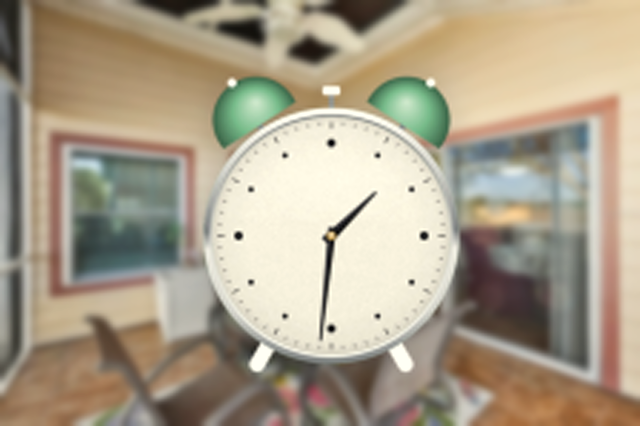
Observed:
1.31
